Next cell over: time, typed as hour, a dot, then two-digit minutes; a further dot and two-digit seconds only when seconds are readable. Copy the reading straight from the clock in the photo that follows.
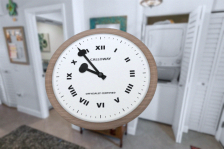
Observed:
9.54
